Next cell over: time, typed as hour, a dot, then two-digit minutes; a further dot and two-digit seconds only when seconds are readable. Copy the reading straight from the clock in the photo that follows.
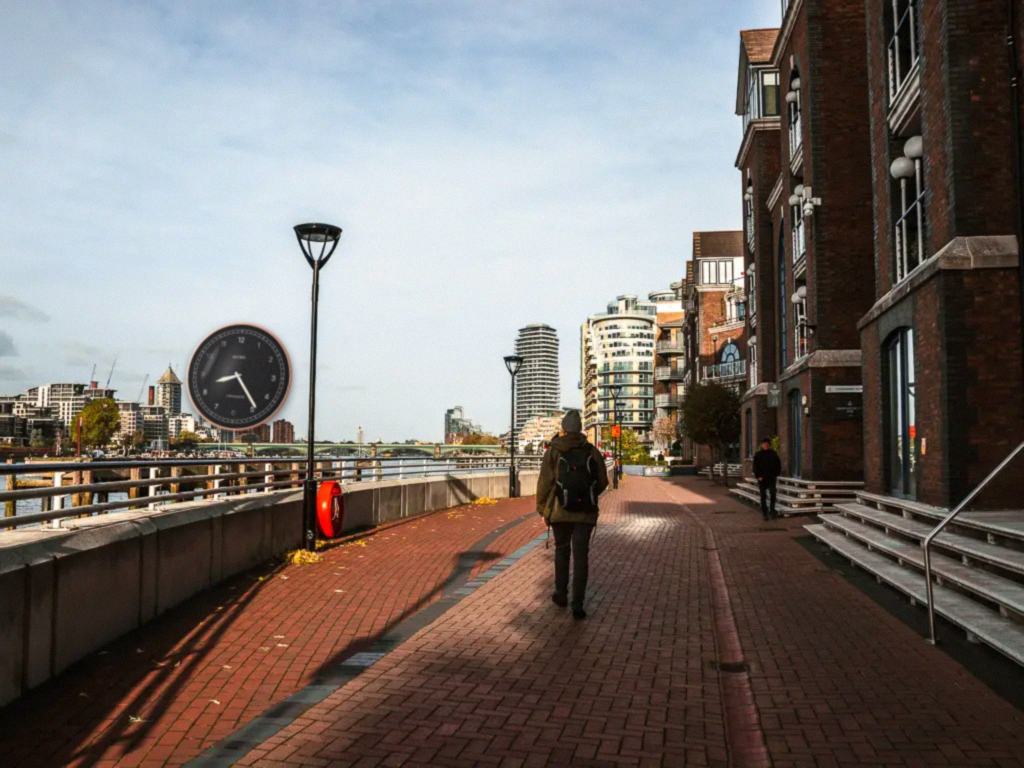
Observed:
8.24
